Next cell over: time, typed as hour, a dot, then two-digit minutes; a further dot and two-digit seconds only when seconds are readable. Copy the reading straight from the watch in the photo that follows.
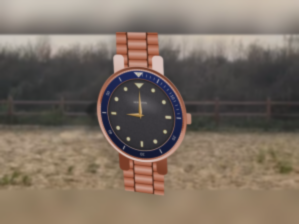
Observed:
9.00
